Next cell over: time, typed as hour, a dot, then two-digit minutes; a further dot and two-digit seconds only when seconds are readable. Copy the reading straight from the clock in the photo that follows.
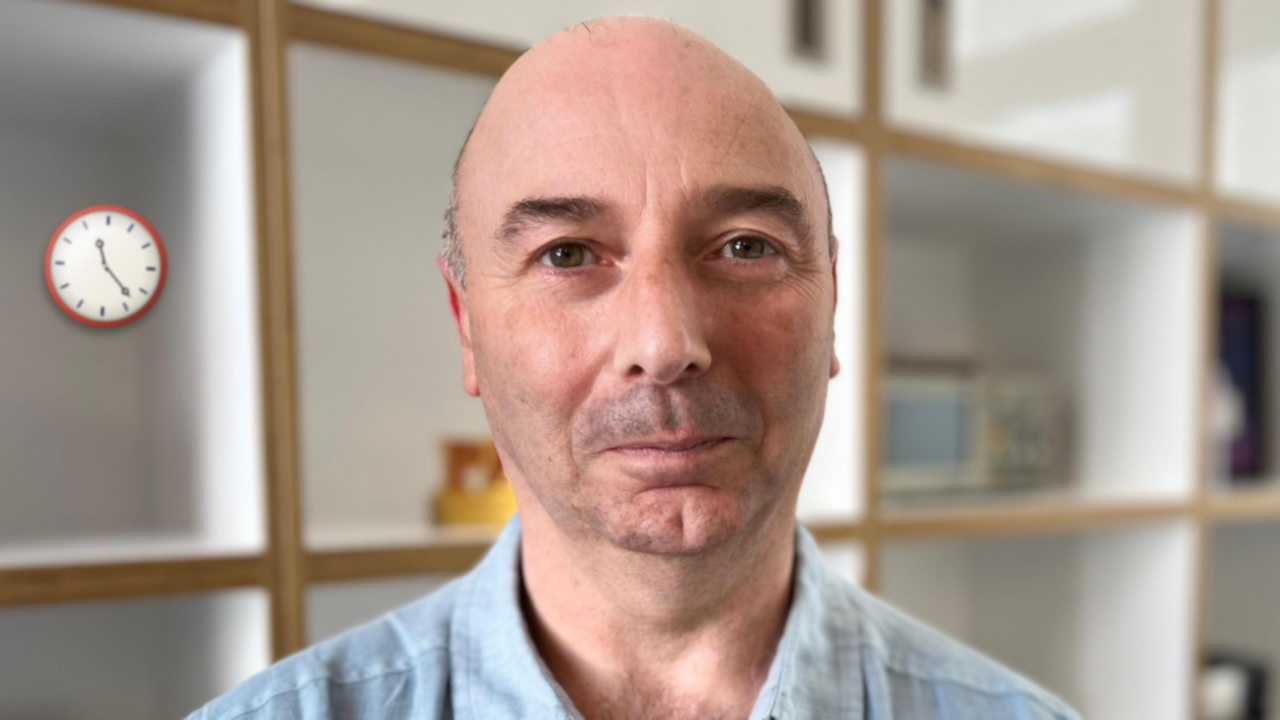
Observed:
11.23
